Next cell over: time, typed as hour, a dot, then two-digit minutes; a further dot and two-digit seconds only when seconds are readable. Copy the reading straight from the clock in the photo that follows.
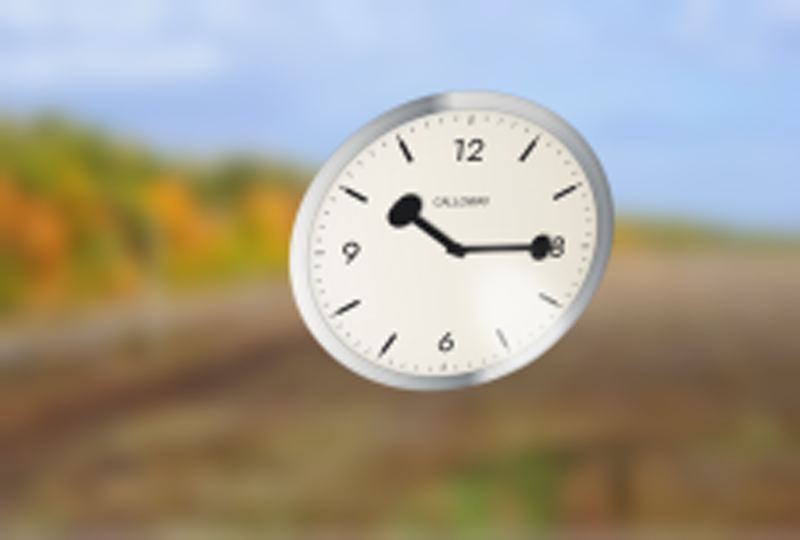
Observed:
10.15
